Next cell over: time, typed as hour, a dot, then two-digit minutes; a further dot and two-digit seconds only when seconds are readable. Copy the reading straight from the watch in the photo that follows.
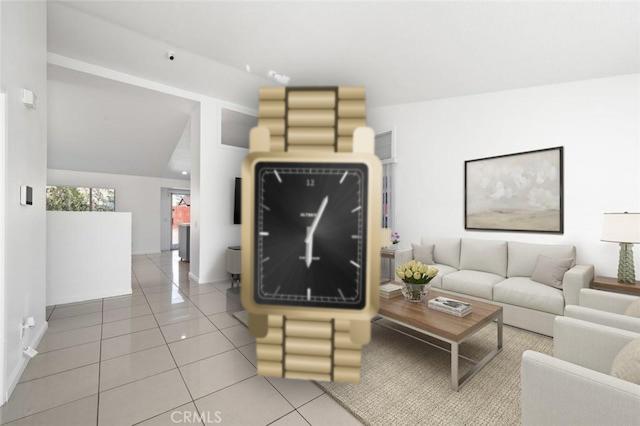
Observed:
6.04
